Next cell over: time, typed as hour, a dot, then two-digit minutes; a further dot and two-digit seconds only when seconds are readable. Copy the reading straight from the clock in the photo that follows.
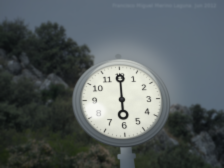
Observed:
6.00
